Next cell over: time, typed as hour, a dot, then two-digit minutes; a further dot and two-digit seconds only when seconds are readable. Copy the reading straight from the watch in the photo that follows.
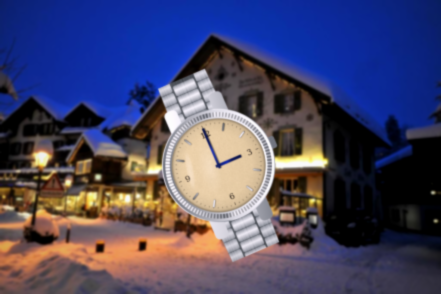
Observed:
3.00
